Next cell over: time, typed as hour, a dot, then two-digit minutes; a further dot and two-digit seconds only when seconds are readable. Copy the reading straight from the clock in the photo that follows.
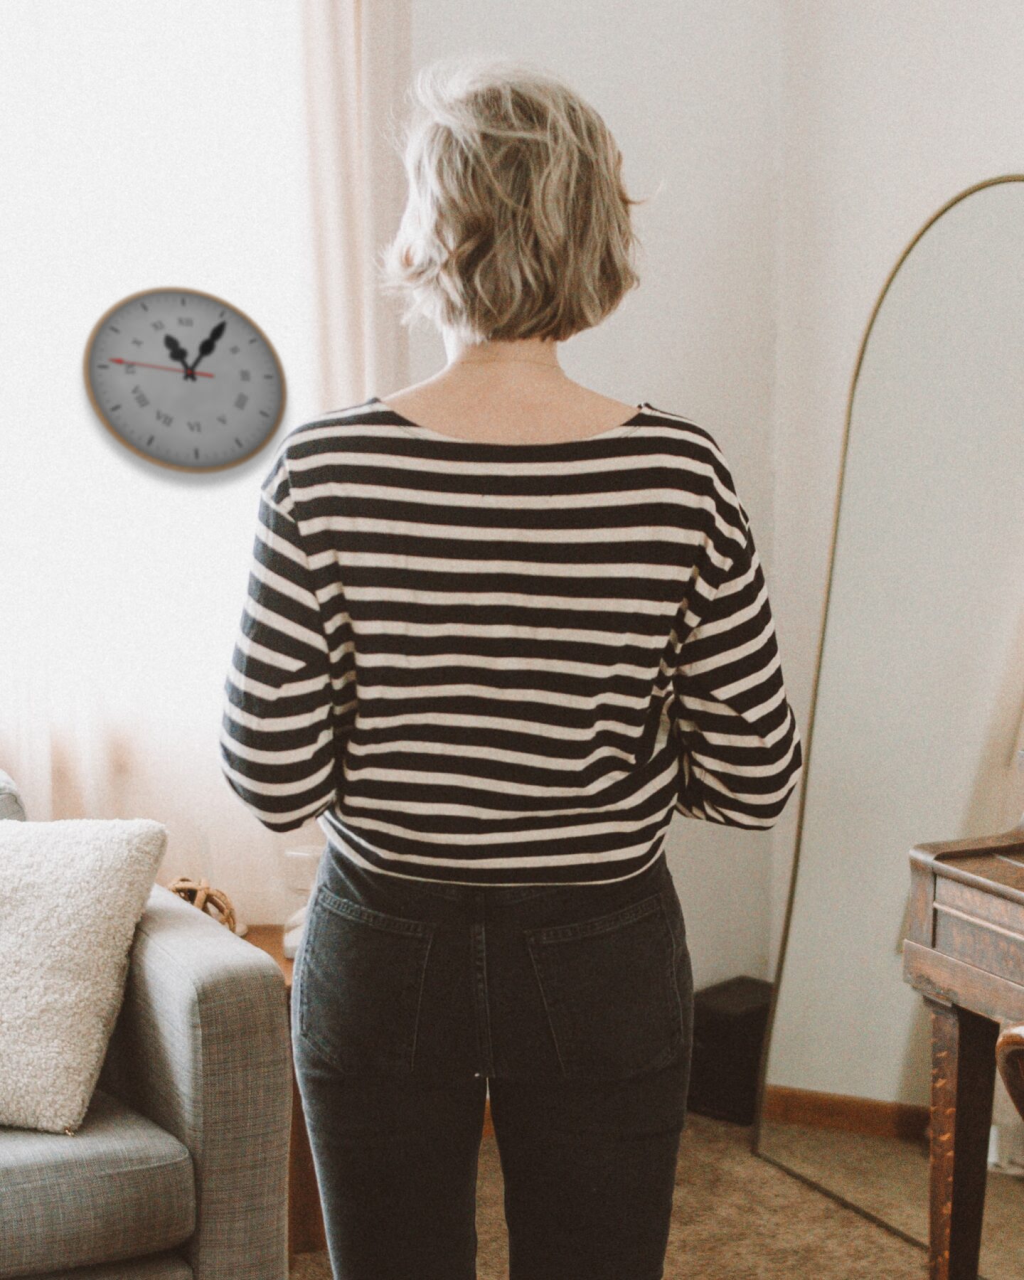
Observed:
11.05.46
